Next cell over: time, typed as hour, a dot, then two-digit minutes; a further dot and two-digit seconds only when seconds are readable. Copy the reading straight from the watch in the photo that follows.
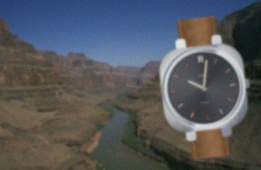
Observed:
10.02
